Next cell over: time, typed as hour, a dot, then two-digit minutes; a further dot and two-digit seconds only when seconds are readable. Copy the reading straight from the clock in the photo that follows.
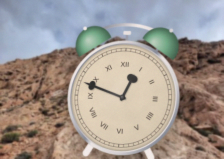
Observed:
12.48
